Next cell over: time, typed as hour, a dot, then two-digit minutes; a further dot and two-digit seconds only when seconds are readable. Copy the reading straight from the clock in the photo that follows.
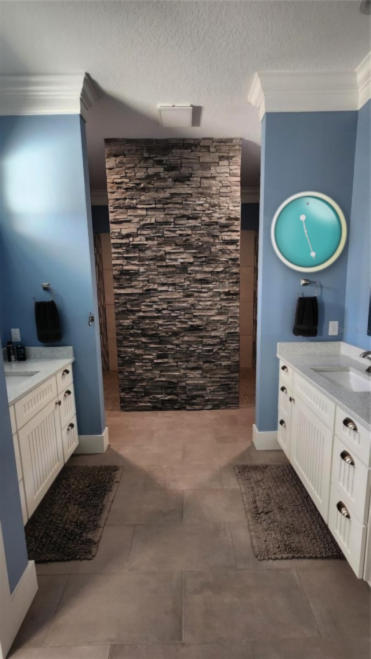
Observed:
11.26
